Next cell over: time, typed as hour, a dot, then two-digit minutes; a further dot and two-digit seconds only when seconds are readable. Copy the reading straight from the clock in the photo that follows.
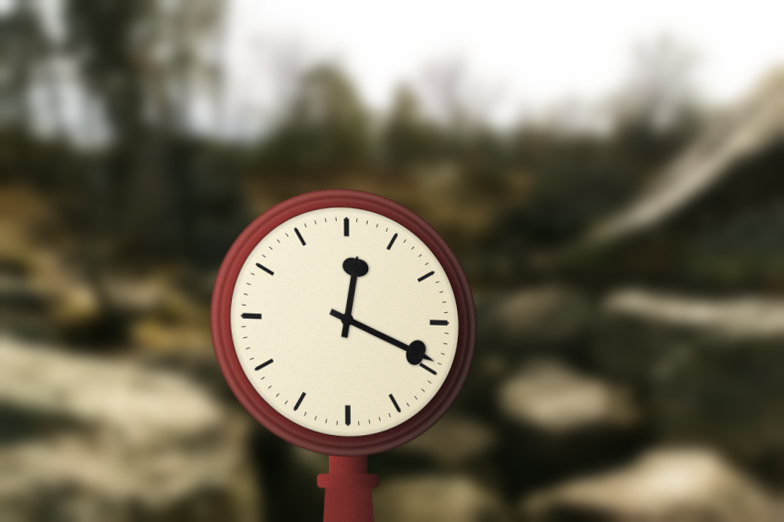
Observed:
12.19
